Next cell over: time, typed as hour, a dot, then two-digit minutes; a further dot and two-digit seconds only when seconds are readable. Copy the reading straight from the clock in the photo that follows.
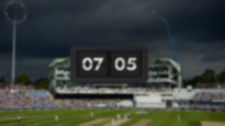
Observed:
7.05
